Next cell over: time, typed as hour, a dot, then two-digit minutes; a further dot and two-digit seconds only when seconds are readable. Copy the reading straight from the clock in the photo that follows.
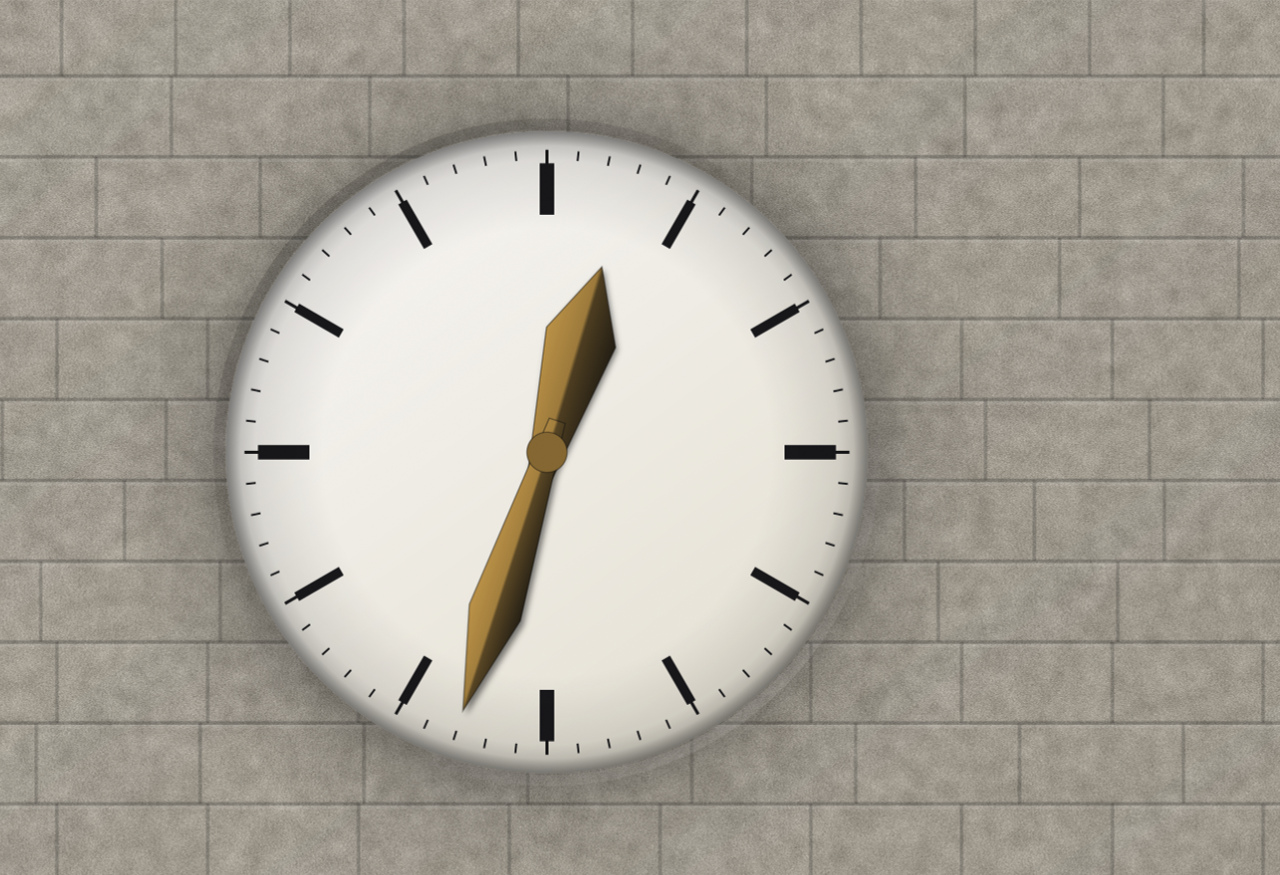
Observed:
12.33
